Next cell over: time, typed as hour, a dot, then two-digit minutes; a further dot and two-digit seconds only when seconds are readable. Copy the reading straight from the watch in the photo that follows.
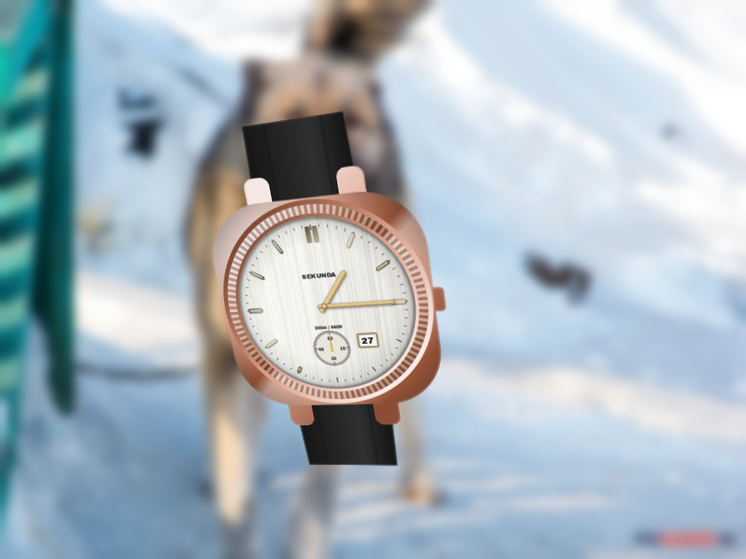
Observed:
1.15
